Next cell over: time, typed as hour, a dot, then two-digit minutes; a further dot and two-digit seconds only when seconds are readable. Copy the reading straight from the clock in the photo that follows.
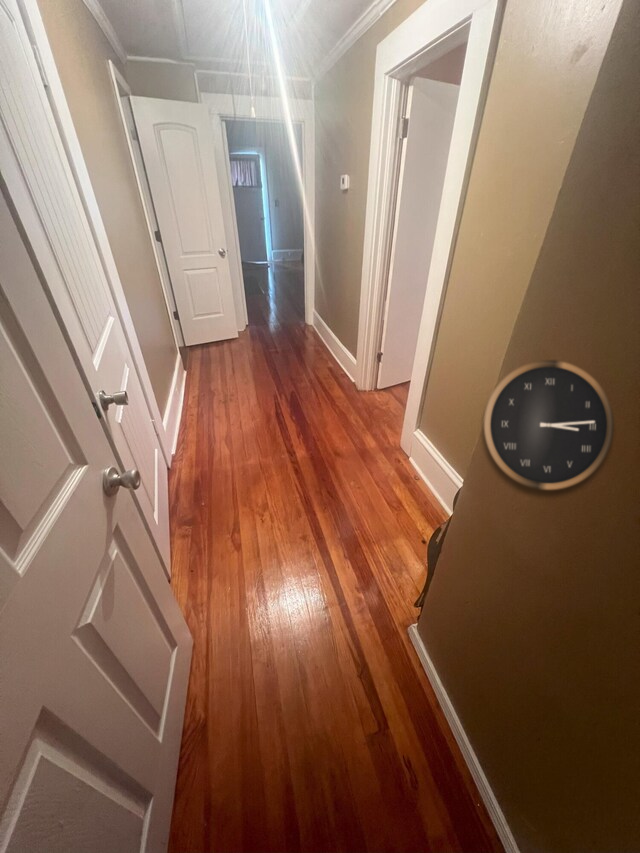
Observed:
3.14
